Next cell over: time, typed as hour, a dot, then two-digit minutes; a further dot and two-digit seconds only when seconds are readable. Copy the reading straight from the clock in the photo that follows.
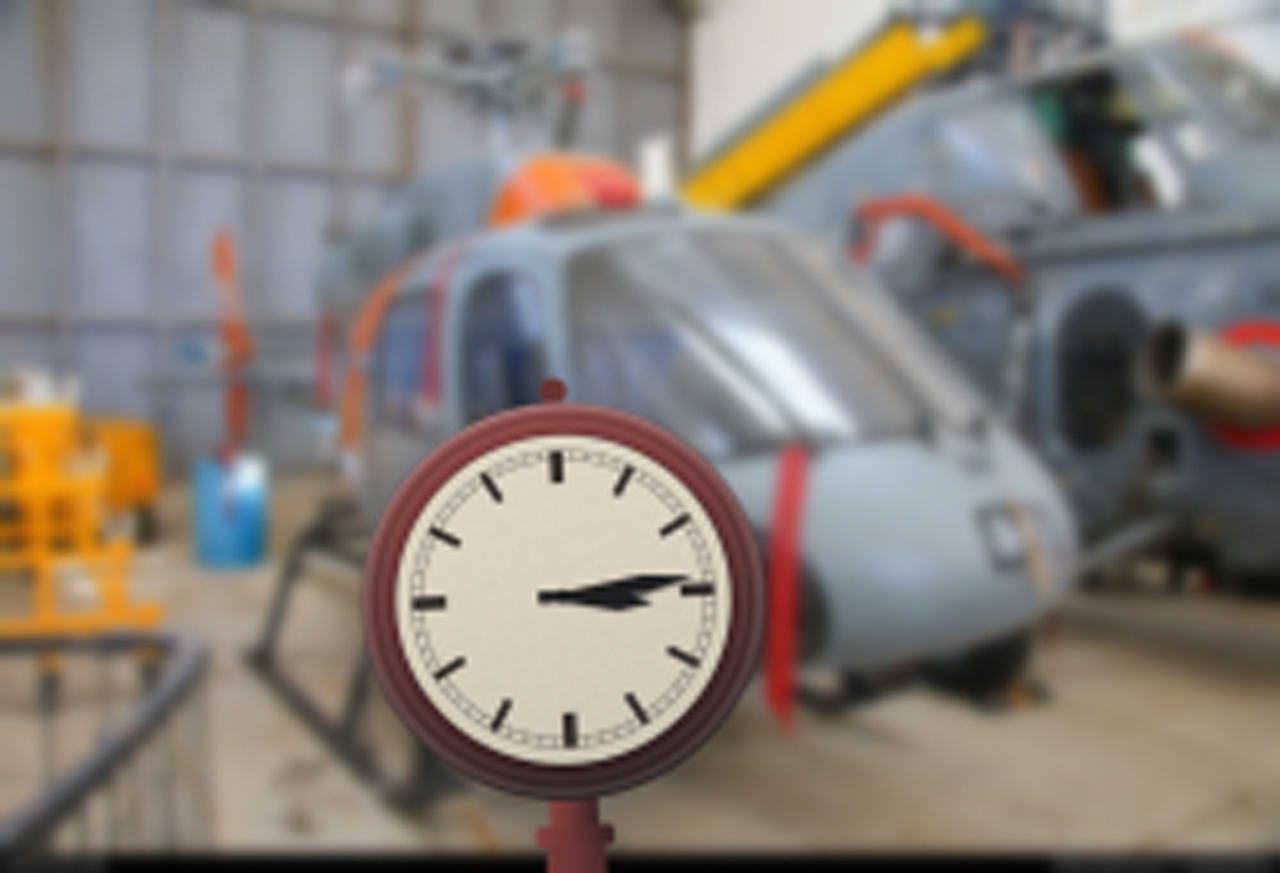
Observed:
3.14
